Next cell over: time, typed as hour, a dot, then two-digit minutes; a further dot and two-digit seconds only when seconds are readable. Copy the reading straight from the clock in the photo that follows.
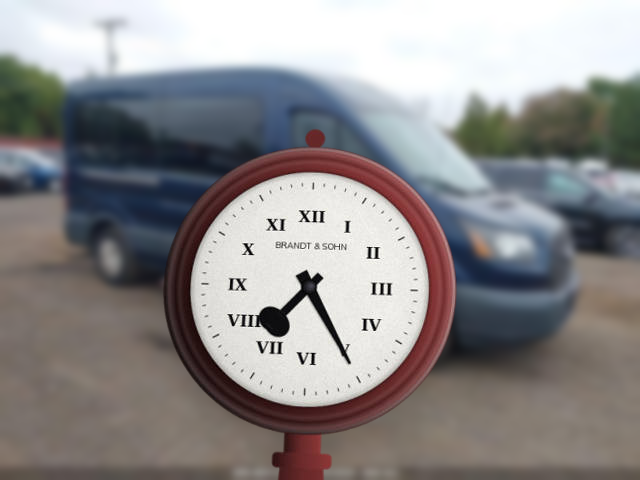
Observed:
7.25
